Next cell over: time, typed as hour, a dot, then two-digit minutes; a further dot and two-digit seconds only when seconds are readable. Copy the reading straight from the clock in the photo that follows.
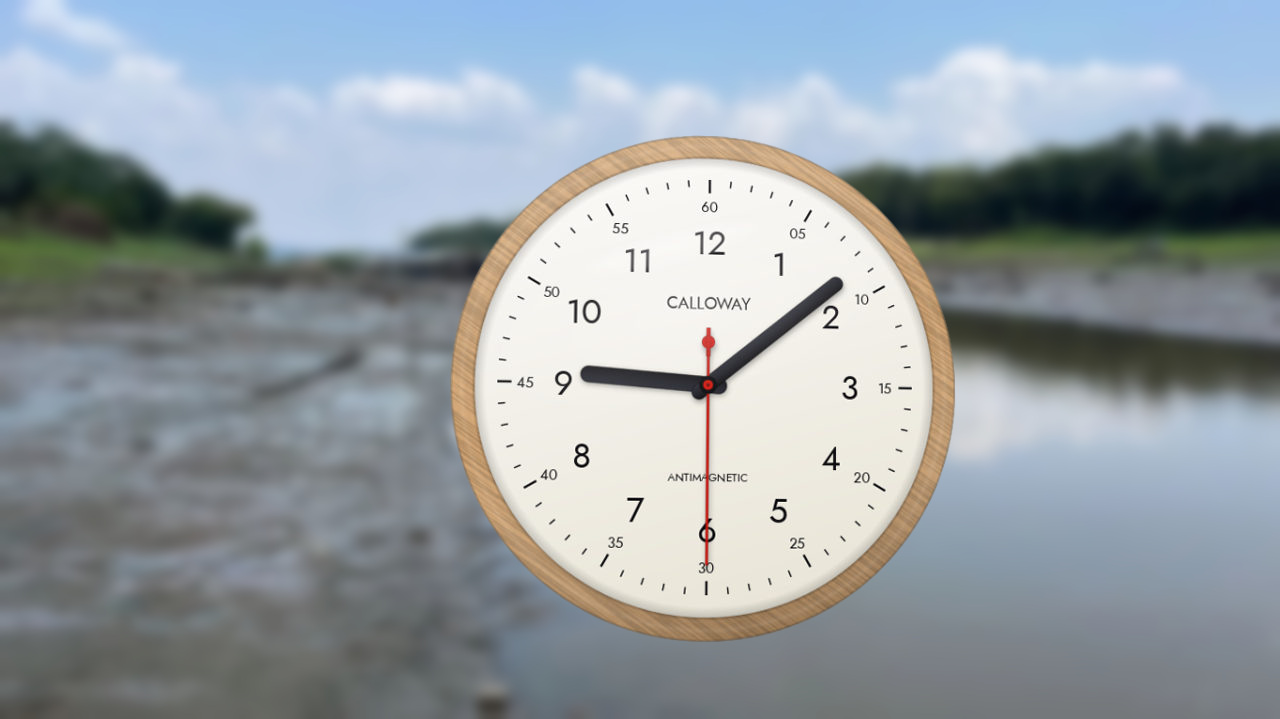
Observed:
9.08.30
